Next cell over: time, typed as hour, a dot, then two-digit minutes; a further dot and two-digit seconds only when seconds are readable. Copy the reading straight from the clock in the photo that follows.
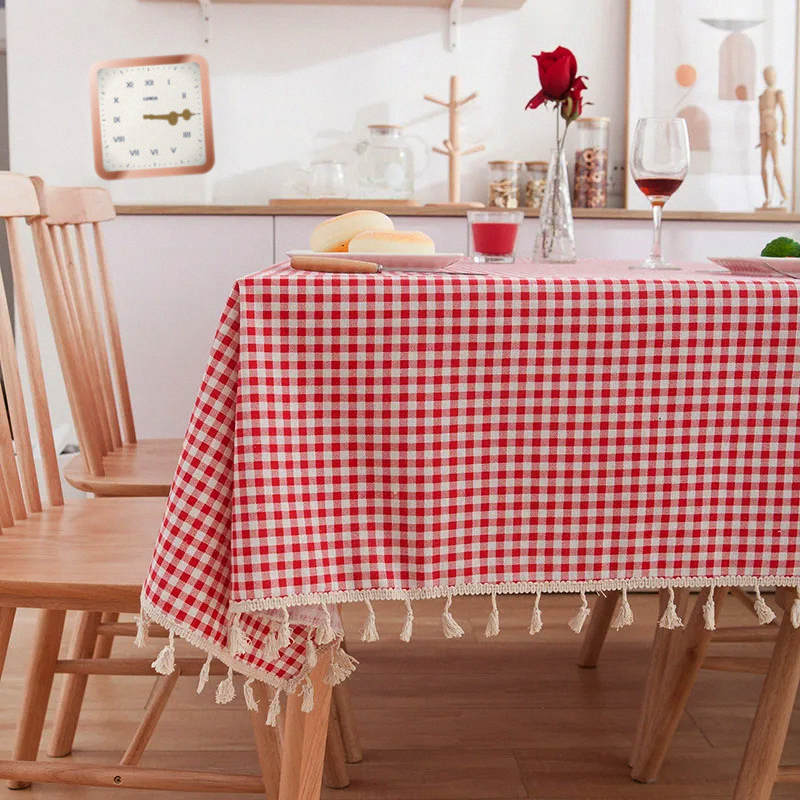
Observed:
3.15
